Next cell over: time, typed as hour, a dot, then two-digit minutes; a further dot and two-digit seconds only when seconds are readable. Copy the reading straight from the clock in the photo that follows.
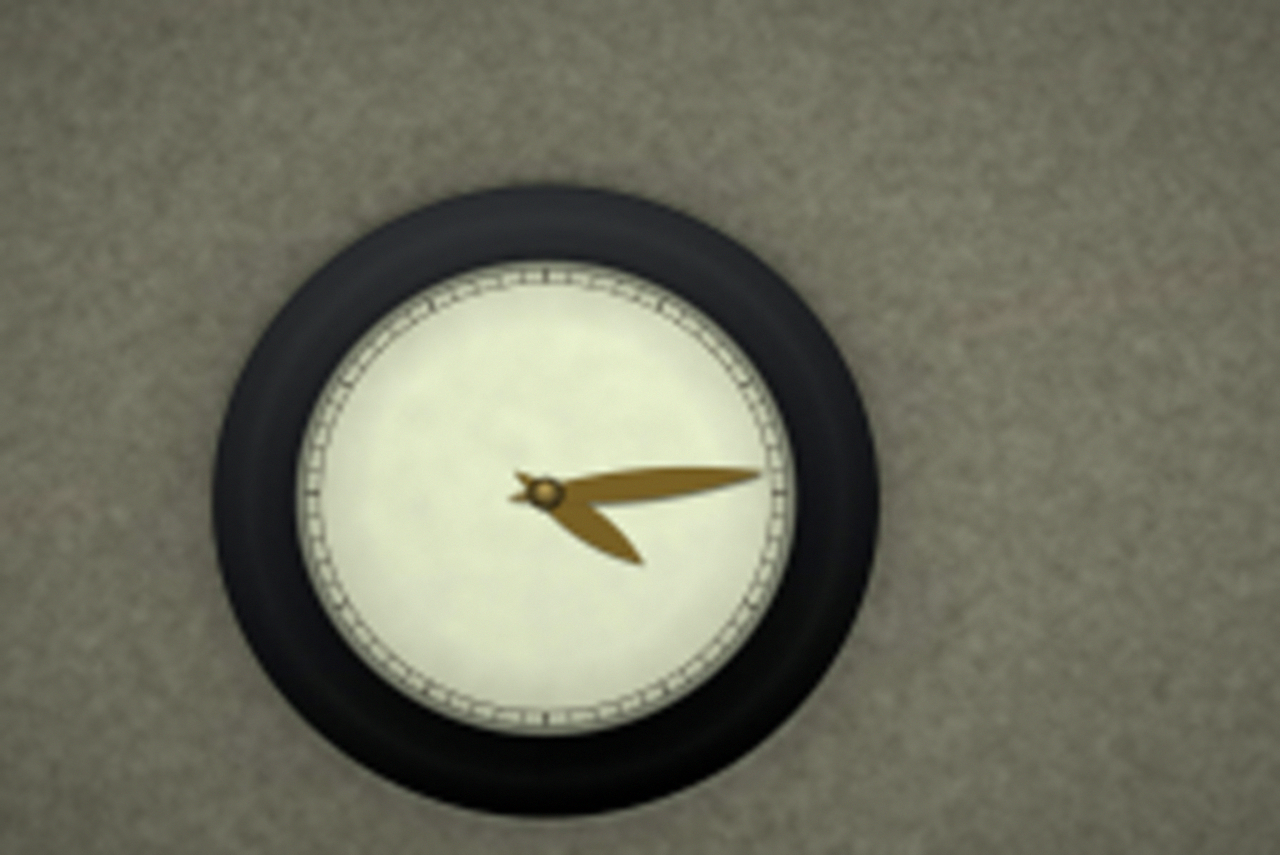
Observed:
4.14
